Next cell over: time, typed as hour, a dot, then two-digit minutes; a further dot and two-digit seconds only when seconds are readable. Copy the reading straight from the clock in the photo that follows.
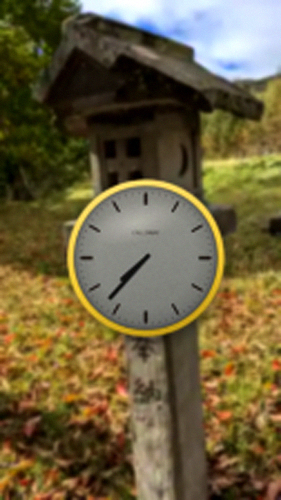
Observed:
7.37
